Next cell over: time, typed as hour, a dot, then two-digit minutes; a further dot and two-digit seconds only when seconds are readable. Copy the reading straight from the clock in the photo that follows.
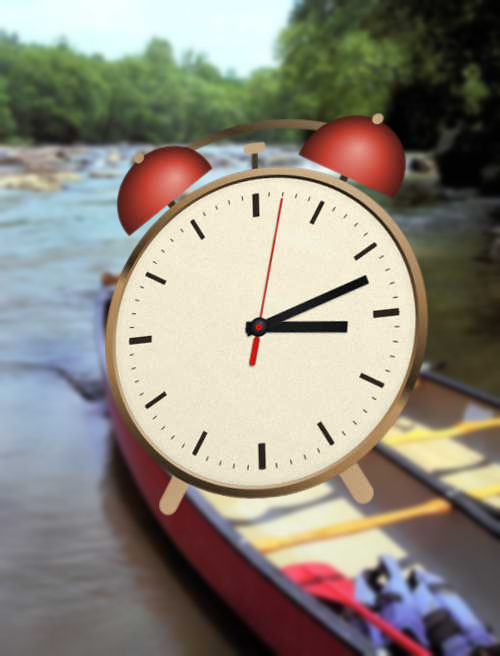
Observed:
3.12.02
